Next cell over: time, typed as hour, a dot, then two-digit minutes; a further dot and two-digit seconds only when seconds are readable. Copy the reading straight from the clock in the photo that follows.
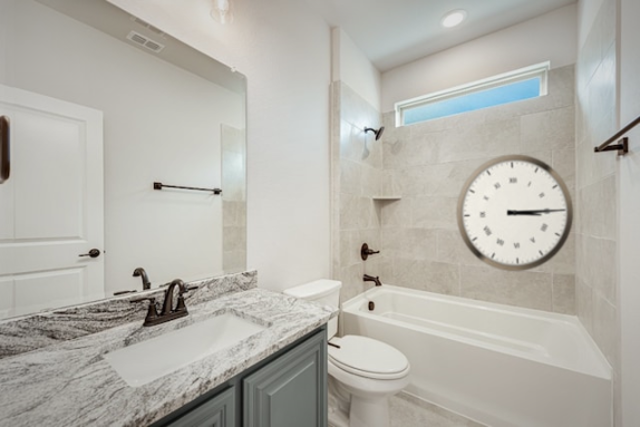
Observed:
3.15
